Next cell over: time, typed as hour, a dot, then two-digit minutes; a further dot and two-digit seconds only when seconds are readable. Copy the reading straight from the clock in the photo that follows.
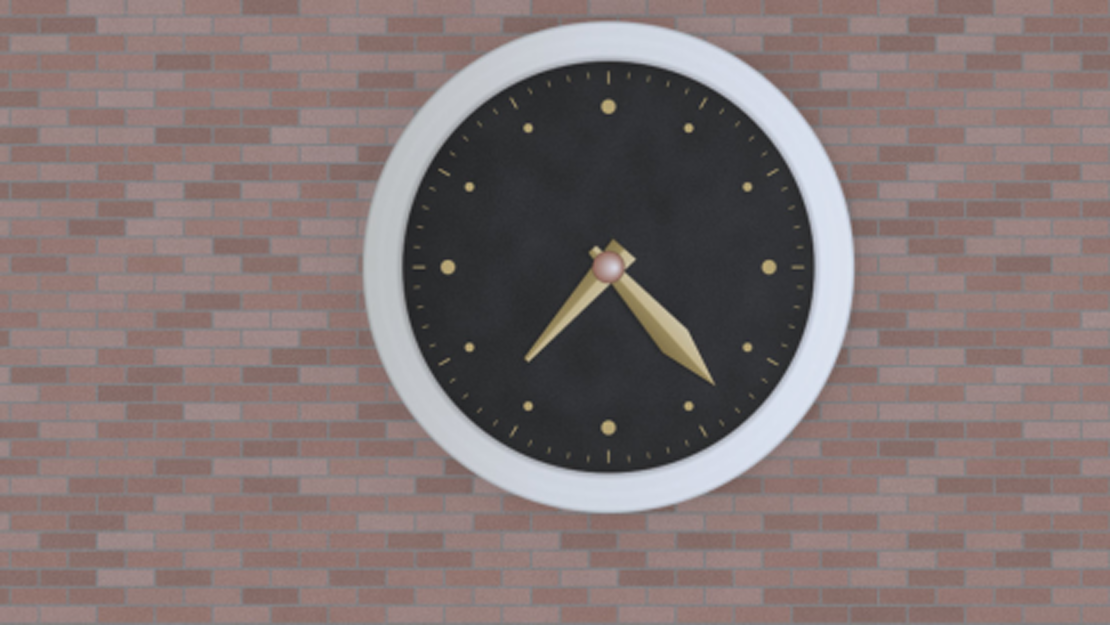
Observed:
7.23
